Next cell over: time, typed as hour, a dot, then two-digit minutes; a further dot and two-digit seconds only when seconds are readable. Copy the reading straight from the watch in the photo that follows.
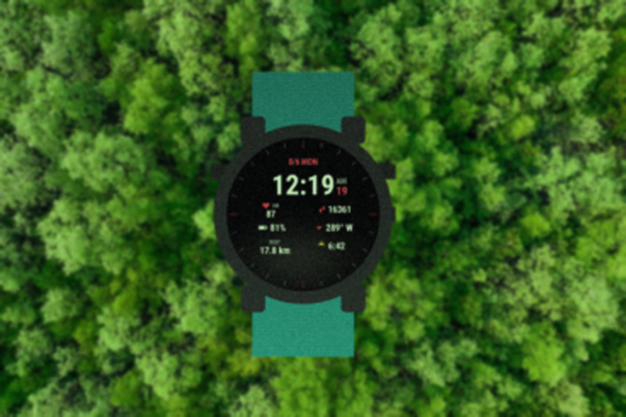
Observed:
12.19
